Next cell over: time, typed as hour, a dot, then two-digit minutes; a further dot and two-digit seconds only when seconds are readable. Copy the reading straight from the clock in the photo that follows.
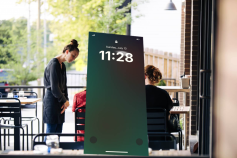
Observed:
11.28
